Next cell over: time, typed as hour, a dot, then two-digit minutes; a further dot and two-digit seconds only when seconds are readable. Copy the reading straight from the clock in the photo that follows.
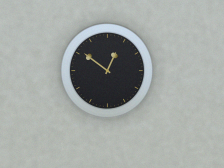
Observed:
12.51
